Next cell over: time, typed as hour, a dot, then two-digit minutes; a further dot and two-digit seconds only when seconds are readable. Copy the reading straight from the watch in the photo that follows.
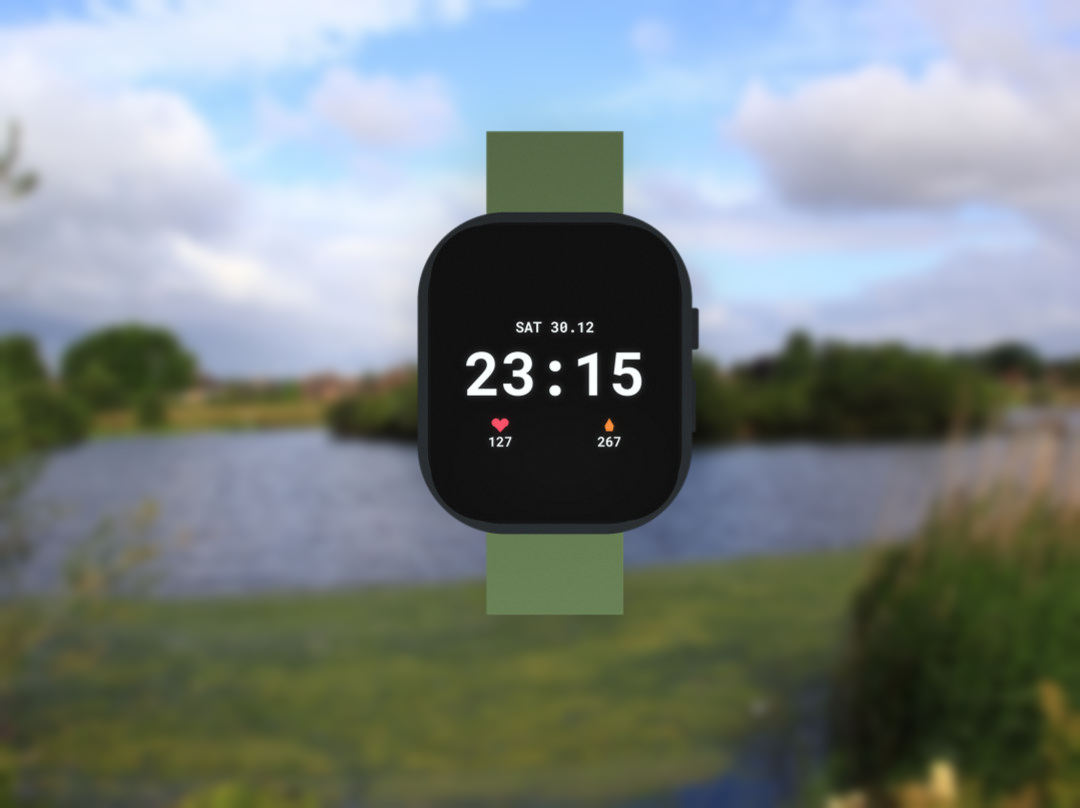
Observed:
23.15
